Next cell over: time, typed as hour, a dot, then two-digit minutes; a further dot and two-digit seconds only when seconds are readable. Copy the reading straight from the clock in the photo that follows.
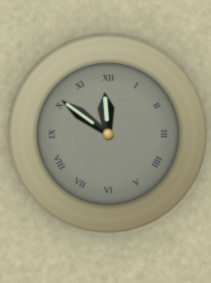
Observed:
11.51
